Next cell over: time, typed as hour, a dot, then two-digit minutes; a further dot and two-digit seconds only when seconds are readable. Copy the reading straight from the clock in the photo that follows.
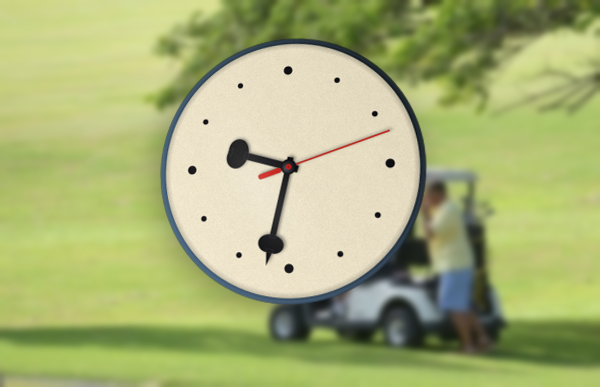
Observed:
9.32.12
